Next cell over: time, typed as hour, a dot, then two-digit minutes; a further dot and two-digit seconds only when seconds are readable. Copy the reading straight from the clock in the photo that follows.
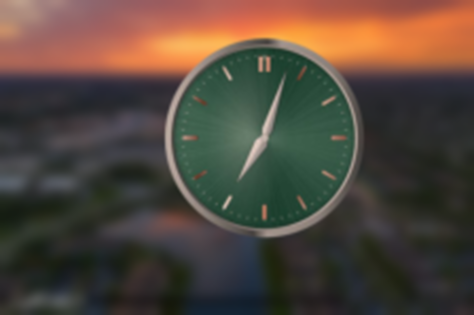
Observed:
7.03
